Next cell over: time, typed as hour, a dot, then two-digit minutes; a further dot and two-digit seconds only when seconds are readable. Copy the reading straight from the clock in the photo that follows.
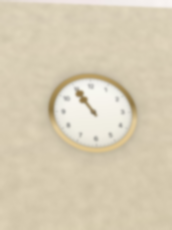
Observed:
10.55
